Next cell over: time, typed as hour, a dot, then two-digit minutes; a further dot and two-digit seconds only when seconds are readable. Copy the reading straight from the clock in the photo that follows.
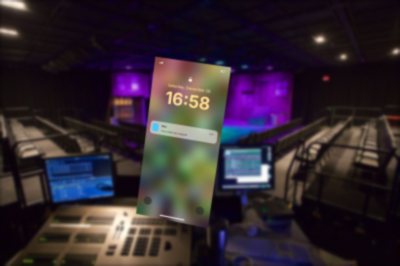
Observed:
16.58
